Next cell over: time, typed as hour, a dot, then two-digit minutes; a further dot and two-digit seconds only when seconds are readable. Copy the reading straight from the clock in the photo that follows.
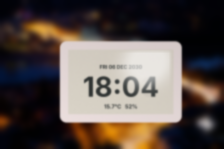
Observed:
18.04
